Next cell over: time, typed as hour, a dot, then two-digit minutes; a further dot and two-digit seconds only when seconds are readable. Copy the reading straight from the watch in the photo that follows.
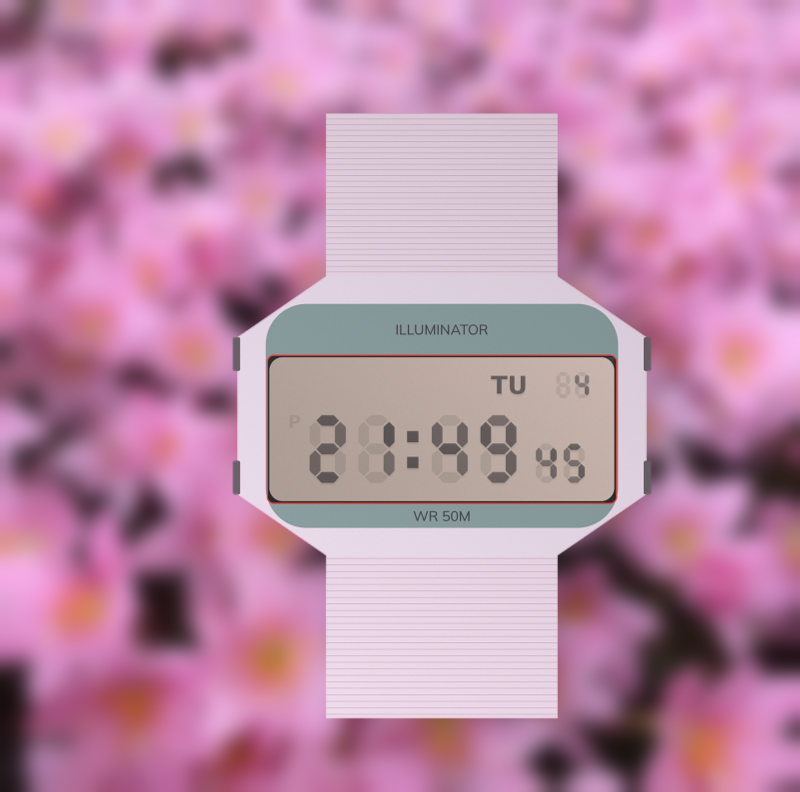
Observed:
21.49.45
